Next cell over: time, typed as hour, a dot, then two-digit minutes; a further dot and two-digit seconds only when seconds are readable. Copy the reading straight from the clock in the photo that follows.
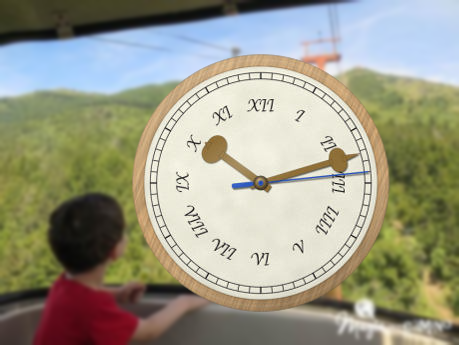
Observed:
10.12.14
